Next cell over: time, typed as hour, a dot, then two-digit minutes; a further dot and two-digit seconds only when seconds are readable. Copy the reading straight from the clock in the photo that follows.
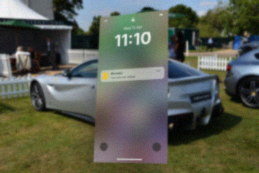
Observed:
11.10
